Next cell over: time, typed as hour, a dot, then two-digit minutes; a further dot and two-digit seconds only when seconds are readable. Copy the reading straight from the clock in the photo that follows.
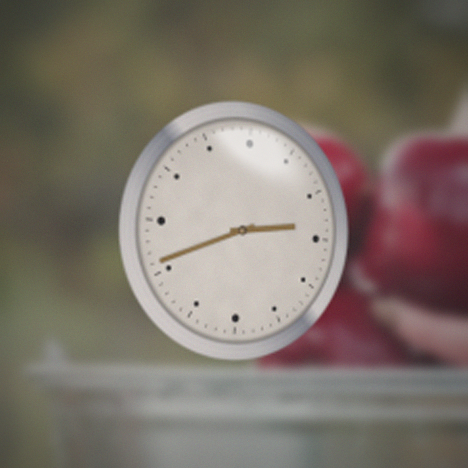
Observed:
2.41
